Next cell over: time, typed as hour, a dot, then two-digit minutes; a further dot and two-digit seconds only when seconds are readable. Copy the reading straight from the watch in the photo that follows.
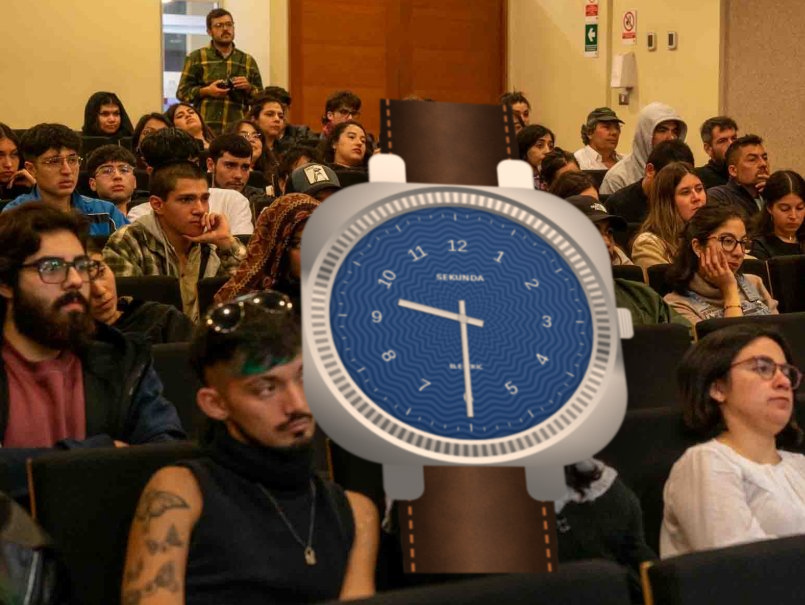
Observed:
9.30
